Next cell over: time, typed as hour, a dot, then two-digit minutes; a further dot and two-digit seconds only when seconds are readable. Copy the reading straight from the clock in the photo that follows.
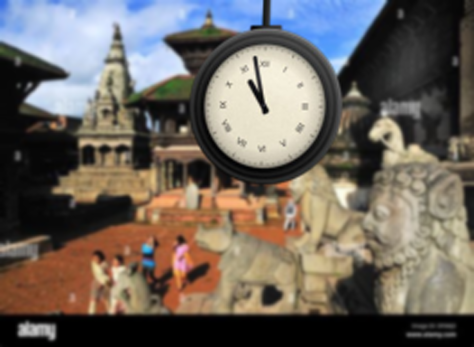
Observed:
10.58
